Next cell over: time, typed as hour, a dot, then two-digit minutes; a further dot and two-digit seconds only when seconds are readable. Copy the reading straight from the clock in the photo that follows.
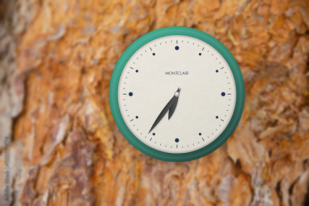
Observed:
6.36
